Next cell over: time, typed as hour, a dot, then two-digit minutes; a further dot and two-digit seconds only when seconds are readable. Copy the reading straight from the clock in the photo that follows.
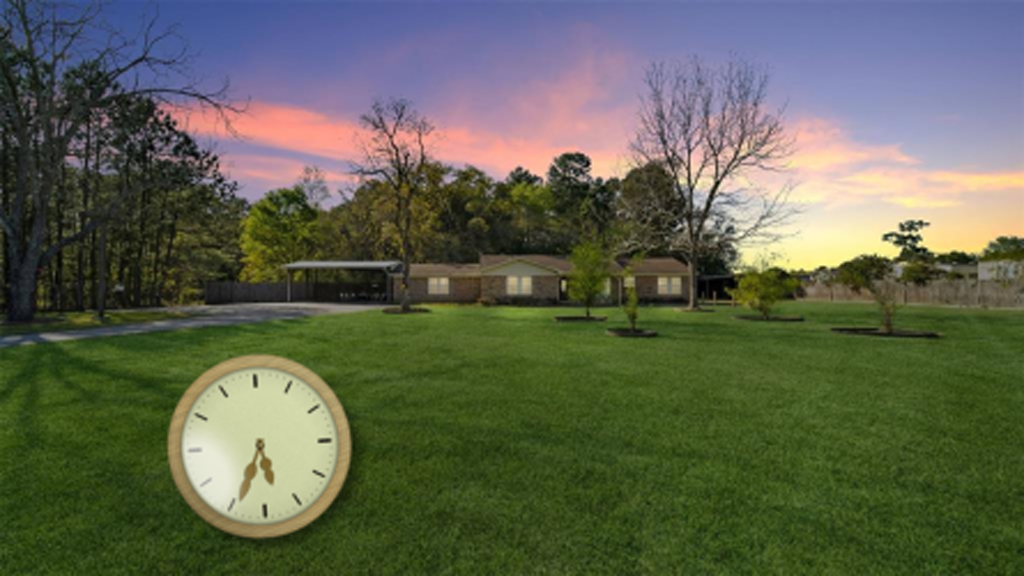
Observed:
5.34
